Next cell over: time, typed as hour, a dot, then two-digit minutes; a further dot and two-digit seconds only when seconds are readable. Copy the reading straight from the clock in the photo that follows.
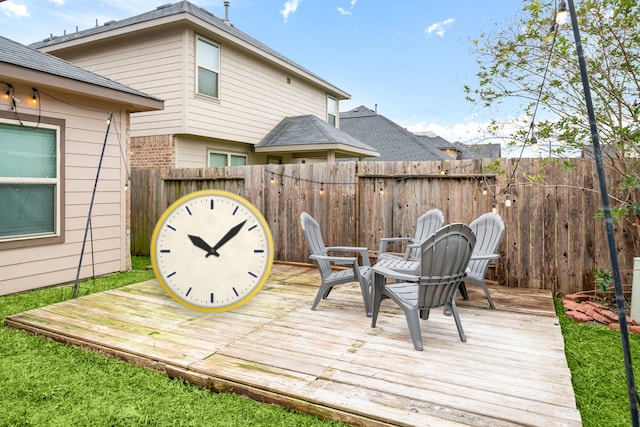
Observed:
10.08
